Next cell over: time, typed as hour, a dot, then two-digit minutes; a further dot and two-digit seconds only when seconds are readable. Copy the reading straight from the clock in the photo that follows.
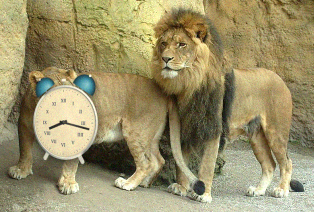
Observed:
8.17
